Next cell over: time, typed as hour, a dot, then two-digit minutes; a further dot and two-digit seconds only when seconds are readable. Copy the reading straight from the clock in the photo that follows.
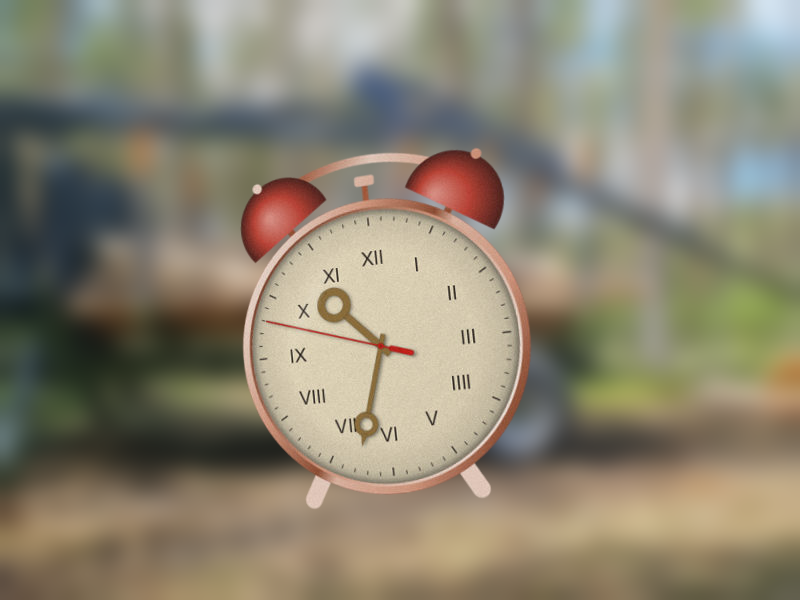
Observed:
10.32.48
